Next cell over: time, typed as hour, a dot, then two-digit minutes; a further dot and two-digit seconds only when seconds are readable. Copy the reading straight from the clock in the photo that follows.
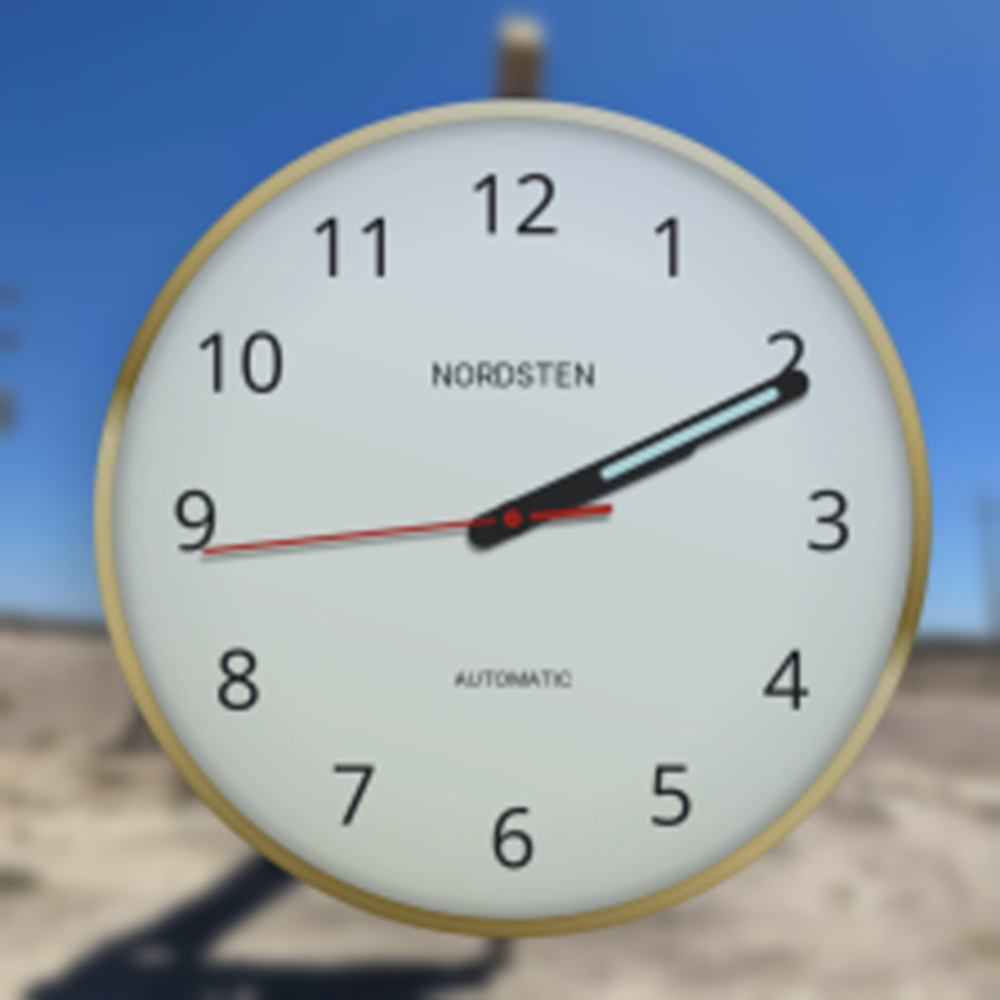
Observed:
2.10.44
